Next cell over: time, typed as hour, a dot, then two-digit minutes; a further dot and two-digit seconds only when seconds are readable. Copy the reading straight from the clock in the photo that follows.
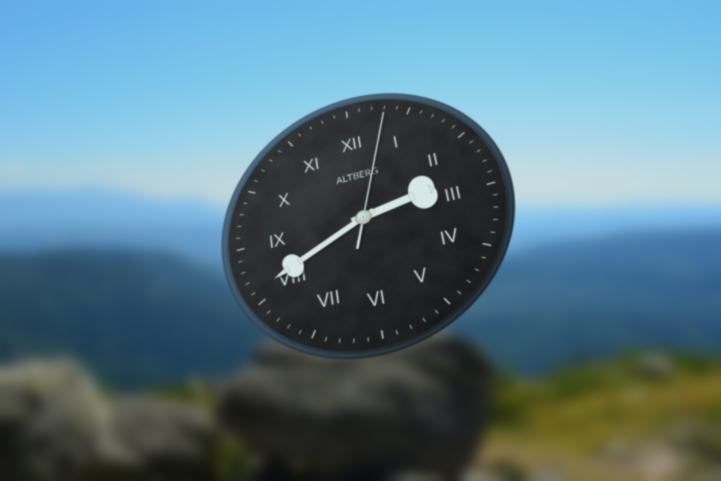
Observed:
2.41.03
